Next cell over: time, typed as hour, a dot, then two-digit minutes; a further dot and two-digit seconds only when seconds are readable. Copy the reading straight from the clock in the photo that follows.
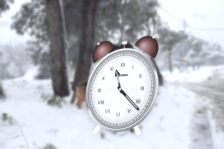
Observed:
11.22
